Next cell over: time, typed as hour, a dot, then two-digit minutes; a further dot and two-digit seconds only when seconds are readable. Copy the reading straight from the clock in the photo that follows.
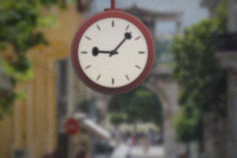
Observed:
9.07
